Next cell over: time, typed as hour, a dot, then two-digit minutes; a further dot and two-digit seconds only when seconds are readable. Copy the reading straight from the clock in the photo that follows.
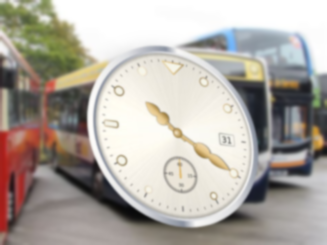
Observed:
10.20
